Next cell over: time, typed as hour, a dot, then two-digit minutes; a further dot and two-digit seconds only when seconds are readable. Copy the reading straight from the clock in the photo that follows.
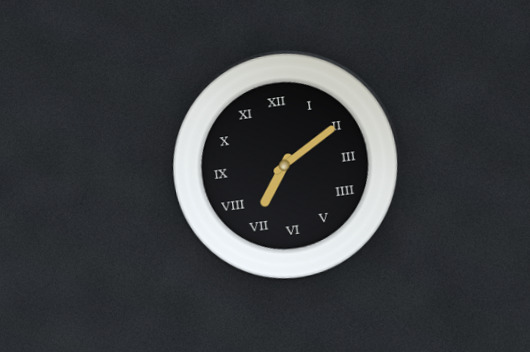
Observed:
7.10
